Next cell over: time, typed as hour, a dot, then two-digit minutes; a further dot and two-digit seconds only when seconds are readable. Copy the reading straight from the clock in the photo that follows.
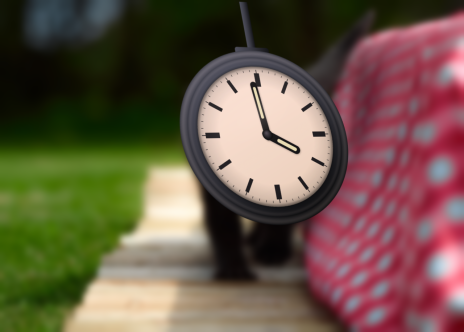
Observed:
3.59
